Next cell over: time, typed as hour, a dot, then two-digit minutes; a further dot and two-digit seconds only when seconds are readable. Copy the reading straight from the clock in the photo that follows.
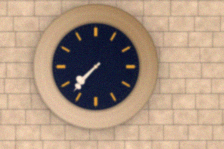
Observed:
7.37
